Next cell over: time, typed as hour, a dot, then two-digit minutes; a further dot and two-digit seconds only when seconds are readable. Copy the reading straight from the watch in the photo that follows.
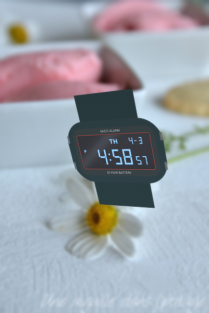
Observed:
4.58.57
